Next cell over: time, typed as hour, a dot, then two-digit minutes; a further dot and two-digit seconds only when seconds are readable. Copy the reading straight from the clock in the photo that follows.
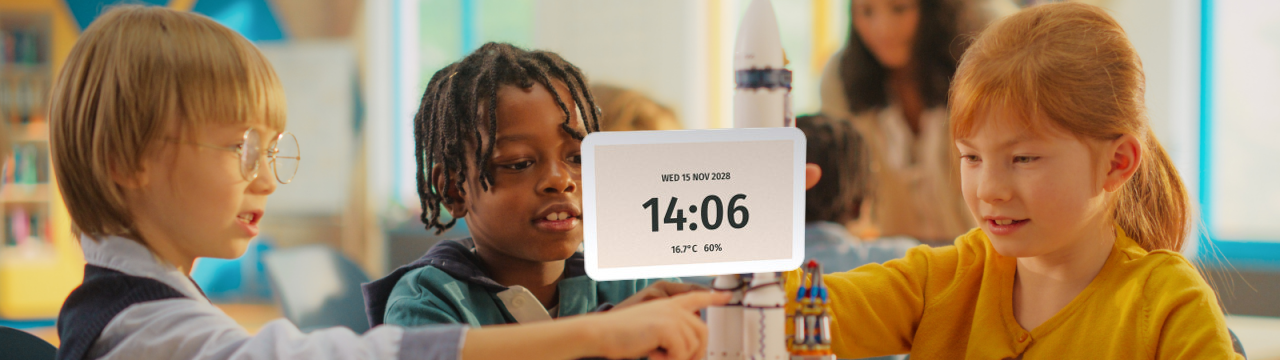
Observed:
14.06
